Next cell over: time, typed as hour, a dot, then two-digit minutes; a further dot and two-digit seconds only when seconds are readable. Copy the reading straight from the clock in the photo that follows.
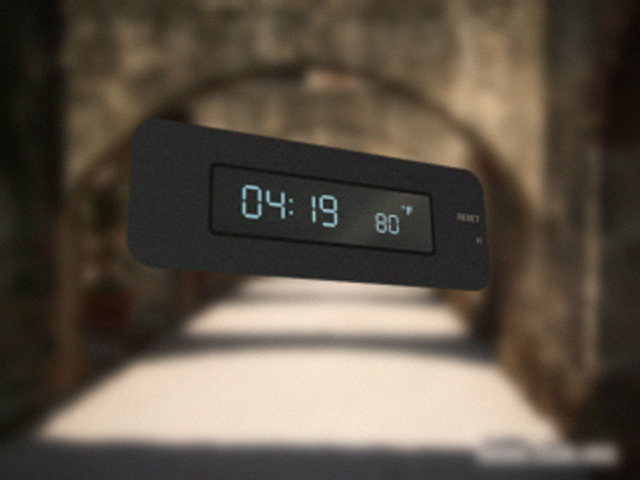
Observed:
4.19
